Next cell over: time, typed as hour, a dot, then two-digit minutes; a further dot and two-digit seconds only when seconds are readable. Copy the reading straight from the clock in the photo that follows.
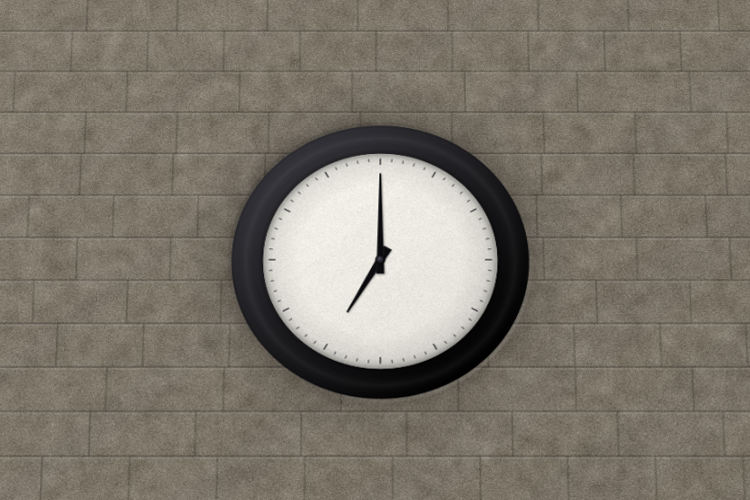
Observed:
7.00
